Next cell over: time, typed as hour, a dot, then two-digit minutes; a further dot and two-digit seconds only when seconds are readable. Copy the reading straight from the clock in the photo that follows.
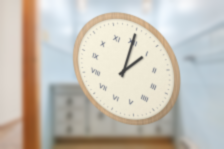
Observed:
1.00
